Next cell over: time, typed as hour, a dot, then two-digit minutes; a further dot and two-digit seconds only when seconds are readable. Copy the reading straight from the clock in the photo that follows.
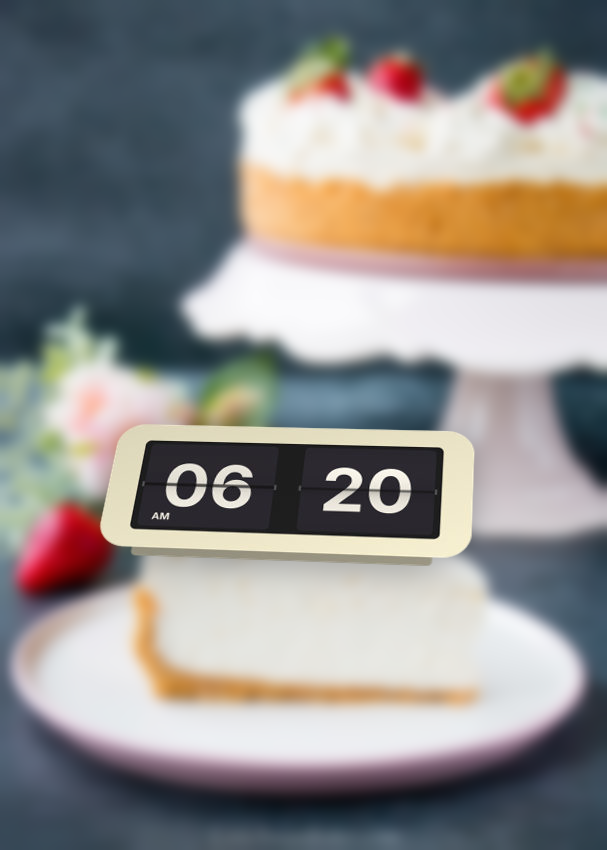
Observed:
6.20
